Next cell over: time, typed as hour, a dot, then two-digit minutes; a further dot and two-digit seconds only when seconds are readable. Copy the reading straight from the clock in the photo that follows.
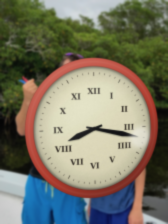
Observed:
8.17
